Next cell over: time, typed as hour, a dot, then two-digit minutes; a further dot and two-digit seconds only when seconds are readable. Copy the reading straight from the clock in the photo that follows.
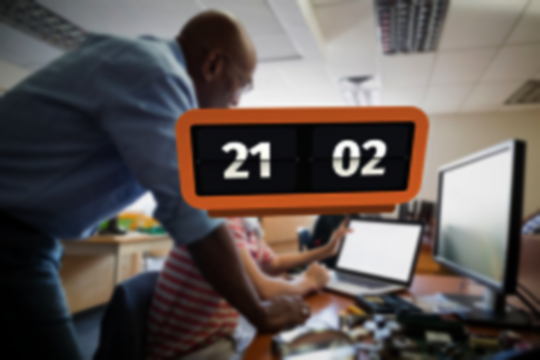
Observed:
21.02
